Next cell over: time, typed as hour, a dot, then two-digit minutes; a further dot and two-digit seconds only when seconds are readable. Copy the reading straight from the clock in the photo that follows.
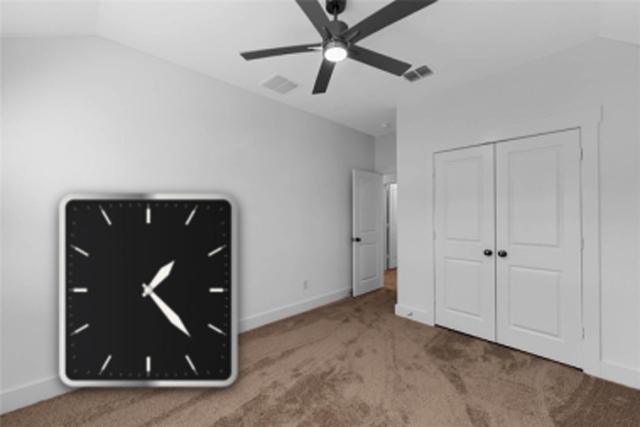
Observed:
1.23
